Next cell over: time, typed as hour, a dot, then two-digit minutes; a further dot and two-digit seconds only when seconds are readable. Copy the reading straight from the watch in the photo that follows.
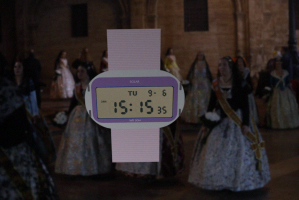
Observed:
15.15.35
